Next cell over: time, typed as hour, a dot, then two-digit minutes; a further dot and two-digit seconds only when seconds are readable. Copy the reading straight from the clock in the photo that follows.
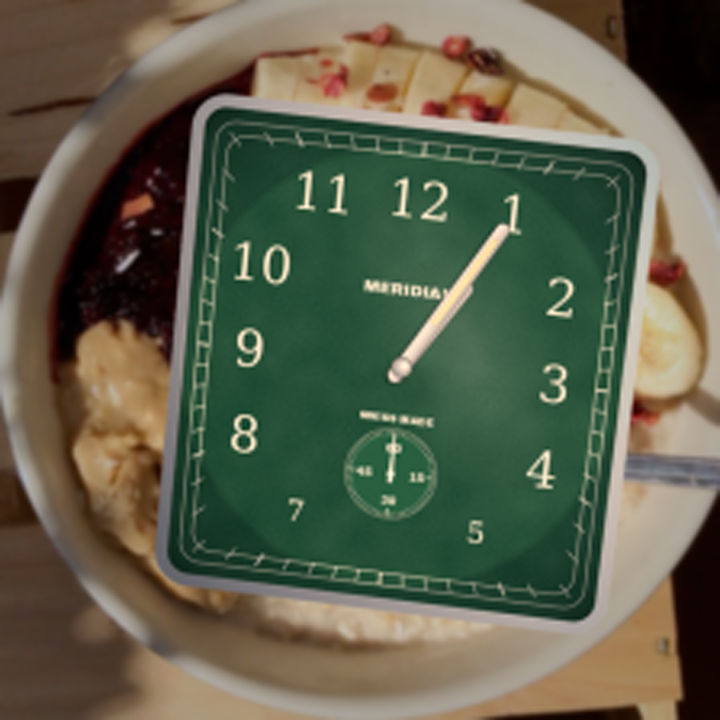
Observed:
1.05
